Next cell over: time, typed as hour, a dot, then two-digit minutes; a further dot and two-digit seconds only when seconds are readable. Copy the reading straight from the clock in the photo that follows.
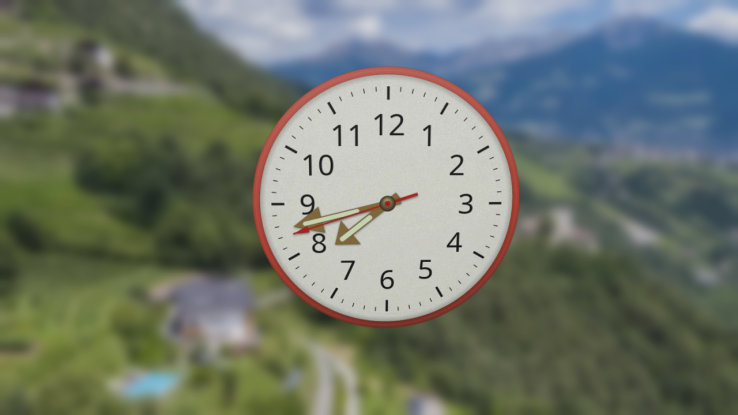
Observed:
7.42.42
